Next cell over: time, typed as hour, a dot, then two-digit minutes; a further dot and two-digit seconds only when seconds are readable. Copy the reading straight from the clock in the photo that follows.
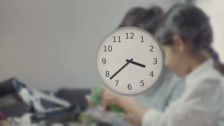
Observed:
3.38
